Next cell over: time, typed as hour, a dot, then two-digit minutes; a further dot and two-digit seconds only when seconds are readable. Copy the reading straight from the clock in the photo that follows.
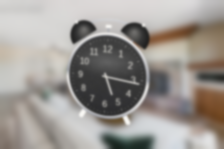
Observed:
5.16
